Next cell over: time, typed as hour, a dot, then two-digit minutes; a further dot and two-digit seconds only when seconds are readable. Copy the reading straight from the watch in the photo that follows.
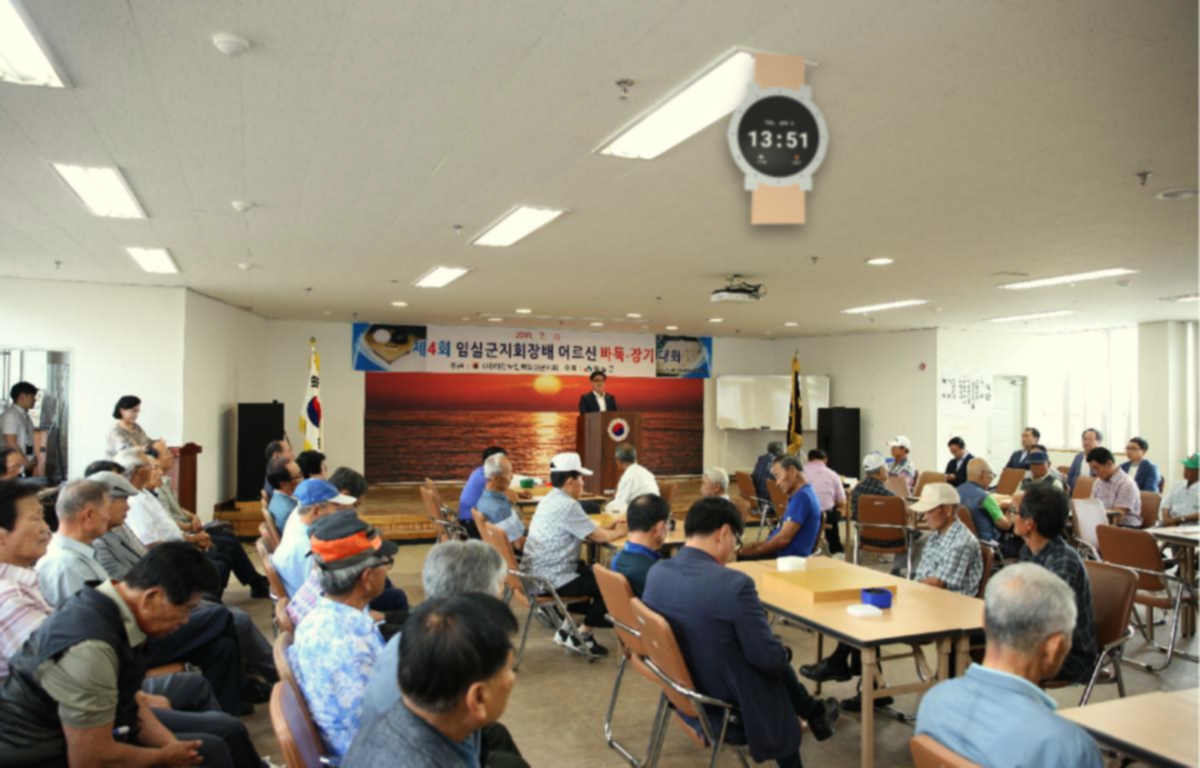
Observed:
13.51
